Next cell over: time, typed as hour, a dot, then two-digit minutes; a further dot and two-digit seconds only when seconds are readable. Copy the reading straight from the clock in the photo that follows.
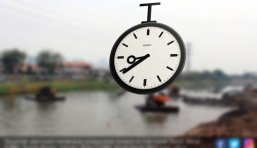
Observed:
8.39
